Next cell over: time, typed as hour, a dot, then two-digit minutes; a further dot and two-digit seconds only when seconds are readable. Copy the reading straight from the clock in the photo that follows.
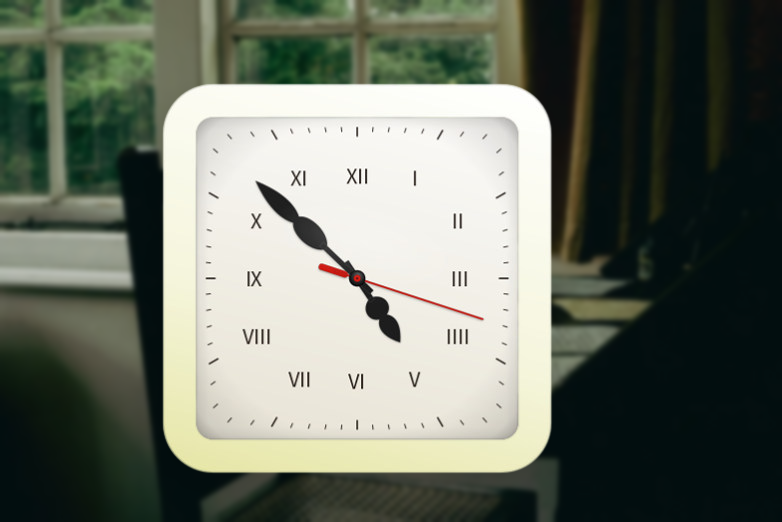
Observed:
4.52.18
